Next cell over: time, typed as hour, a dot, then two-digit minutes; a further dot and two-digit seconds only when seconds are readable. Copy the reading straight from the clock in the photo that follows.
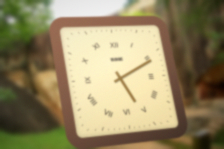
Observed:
5.11
